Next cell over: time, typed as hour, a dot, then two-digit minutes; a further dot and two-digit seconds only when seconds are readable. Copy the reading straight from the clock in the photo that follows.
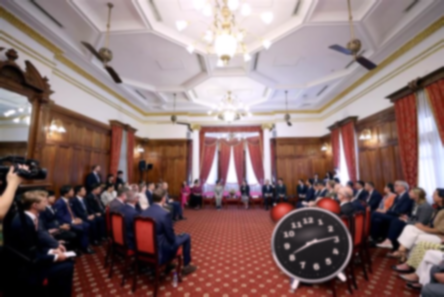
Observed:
8.14
